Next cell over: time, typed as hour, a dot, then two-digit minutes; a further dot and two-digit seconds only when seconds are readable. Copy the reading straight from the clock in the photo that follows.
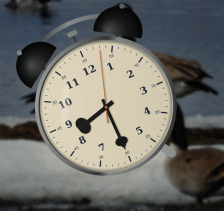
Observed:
8.30.03
